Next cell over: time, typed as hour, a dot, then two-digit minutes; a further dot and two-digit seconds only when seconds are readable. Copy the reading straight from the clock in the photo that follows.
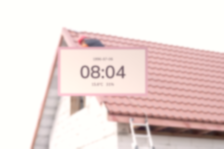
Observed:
8.04
